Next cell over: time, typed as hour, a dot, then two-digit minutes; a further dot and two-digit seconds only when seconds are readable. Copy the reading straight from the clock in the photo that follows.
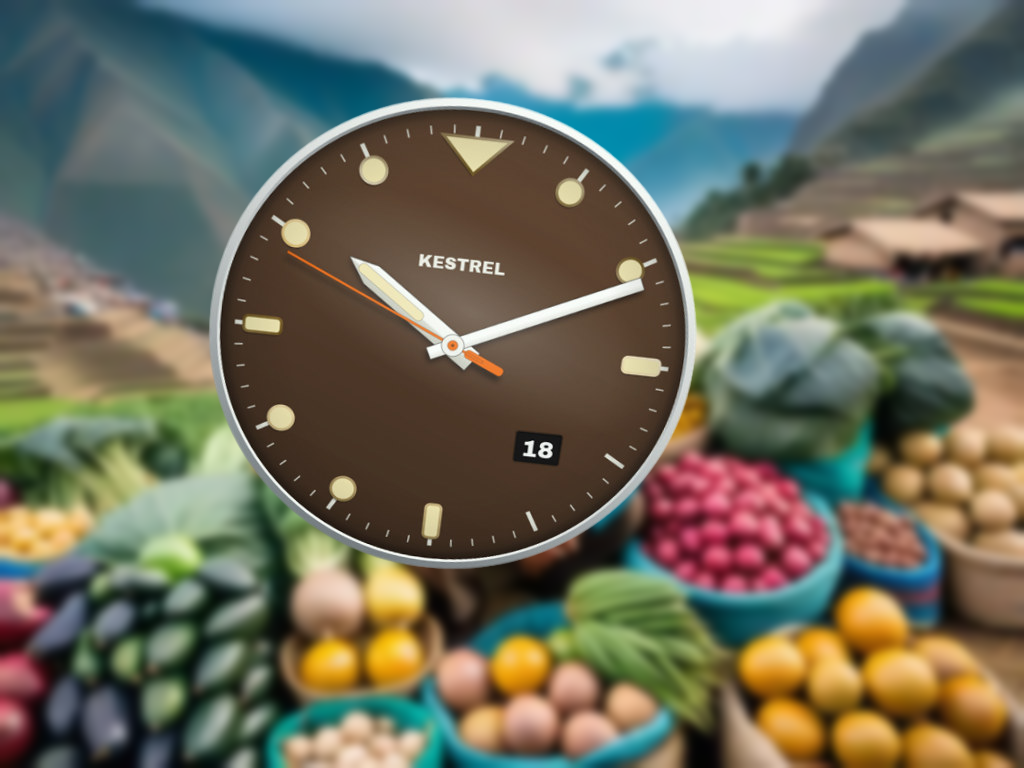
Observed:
10.10.49
